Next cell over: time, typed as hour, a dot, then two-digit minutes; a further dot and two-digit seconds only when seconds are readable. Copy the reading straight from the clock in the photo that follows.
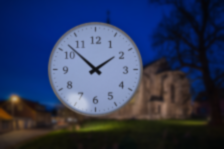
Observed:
1.52
